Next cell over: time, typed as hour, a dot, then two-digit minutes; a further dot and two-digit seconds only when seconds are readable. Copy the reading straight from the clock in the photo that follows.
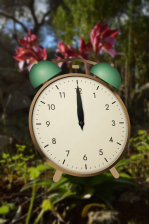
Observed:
12.00
